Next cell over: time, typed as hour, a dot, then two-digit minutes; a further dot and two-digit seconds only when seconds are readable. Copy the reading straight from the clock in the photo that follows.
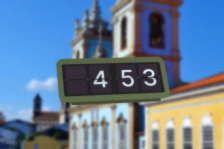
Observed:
4.53
